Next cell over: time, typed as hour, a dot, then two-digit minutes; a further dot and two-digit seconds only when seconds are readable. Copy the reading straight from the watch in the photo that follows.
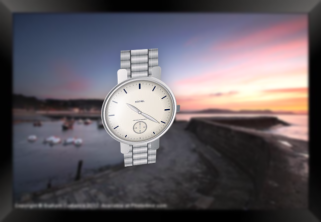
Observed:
10.21
